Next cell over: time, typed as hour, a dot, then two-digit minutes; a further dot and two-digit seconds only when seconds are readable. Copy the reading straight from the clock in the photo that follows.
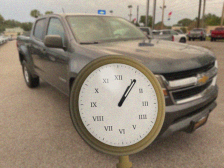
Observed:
1.06
